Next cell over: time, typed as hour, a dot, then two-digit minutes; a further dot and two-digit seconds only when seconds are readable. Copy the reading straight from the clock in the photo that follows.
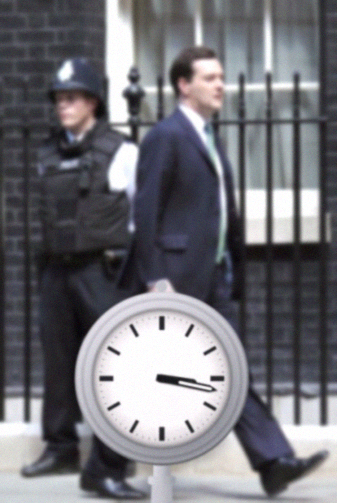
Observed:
3.17
